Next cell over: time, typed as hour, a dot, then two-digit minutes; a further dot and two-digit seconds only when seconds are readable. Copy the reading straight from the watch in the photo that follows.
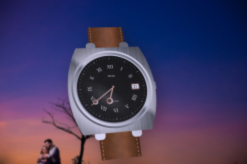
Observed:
6.39
